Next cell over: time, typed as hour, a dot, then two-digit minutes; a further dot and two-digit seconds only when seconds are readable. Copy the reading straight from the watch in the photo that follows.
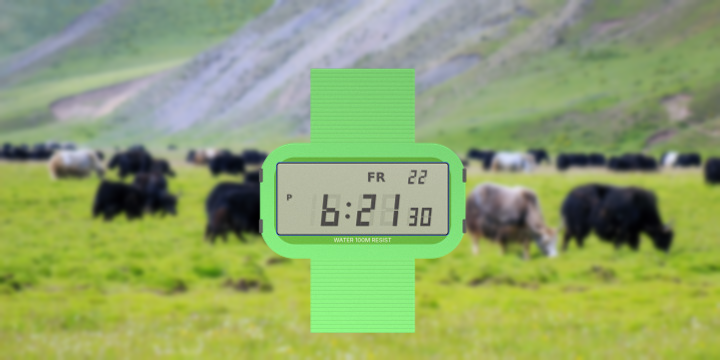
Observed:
6.21.30
